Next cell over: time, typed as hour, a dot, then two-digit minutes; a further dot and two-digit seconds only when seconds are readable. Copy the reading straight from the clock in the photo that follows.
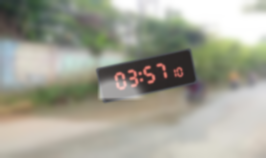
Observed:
3.57
